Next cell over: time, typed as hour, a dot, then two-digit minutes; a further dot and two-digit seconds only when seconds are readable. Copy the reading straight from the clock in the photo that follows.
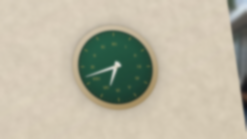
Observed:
6.42
